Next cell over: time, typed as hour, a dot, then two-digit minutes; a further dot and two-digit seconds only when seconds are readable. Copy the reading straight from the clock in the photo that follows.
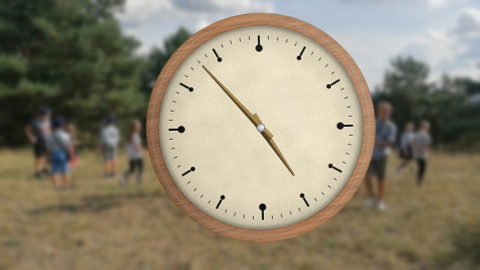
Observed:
4.53
